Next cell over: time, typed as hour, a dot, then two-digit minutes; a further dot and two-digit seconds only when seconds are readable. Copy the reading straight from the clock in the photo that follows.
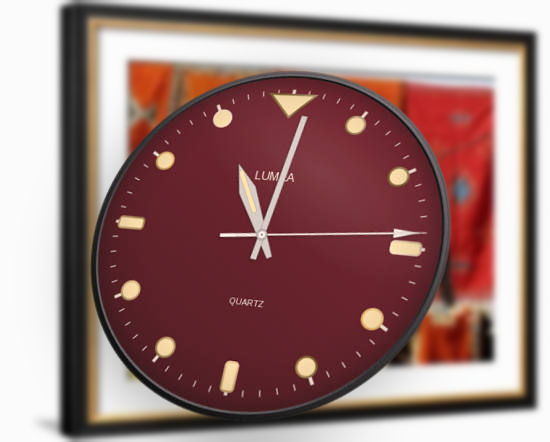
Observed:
11.01.14
